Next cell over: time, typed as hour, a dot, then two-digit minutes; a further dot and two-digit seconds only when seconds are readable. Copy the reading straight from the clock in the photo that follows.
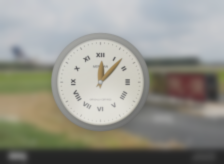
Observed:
12.07
